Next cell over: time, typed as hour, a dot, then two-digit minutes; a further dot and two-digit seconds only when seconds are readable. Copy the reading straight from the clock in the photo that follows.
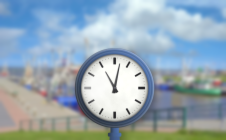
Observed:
11.02
